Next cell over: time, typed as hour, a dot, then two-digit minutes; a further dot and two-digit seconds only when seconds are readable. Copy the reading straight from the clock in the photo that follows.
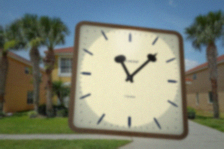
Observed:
11.07
